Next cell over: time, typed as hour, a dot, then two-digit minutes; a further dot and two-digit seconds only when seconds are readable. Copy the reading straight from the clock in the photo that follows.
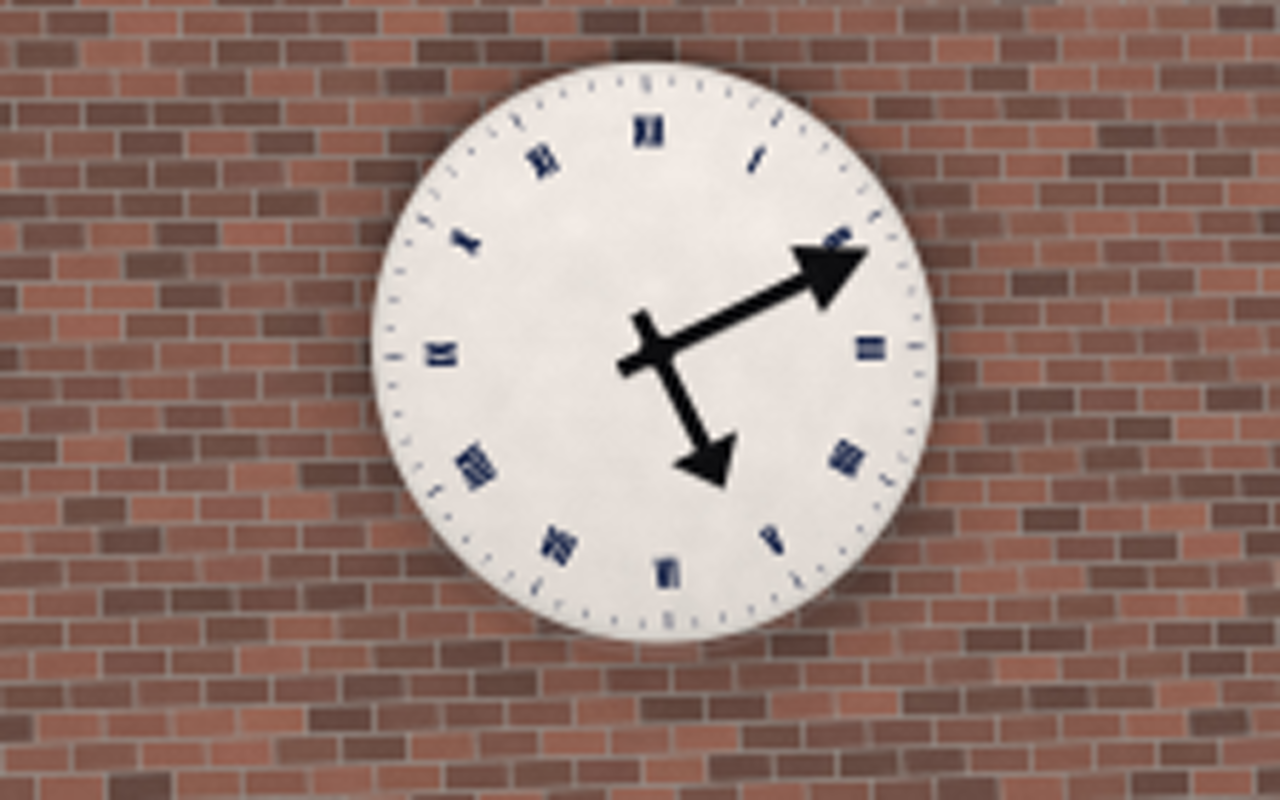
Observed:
5.11
